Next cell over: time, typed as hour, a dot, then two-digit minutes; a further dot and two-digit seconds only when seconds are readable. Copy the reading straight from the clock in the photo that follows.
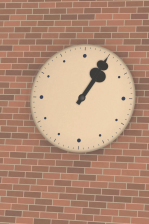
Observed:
1.05
